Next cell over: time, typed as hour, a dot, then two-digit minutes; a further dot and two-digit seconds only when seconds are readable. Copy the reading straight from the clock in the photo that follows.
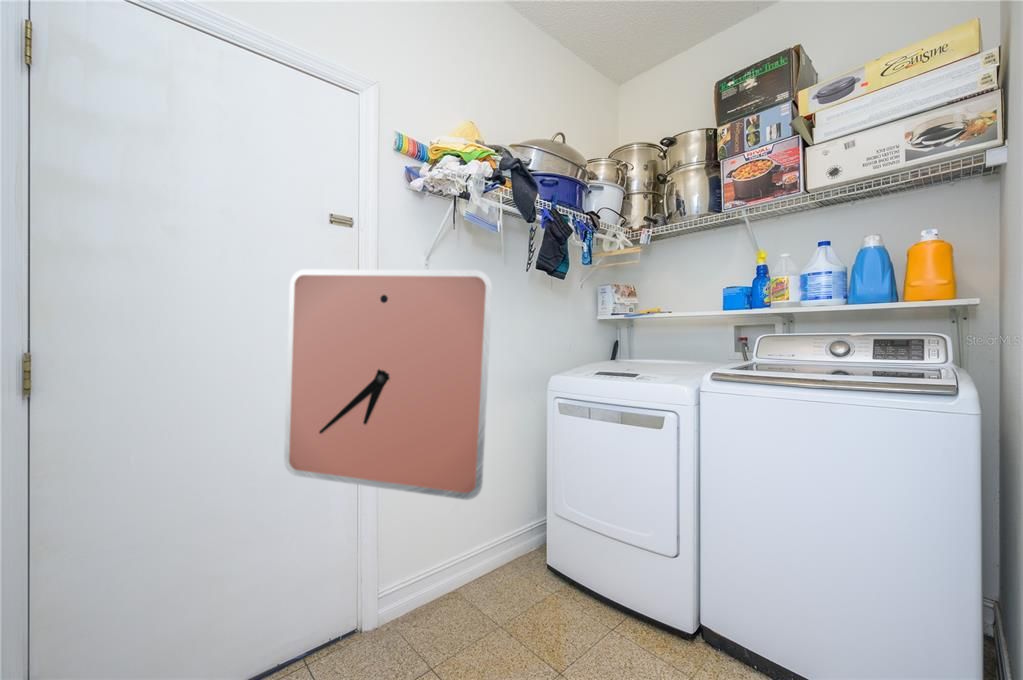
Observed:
6.38
